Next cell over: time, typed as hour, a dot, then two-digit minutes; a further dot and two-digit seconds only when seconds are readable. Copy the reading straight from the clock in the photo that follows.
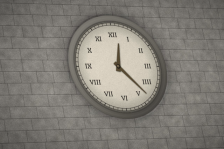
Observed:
12.23
